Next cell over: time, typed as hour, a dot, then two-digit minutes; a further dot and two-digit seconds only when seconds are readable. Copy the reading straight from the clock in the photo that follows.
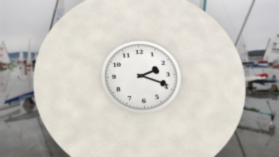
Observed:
2.19
